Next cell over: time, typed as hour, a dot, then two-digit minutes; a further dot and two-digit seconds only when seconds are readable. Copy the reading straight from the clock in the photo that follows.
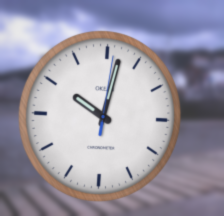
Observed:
10.02.01
